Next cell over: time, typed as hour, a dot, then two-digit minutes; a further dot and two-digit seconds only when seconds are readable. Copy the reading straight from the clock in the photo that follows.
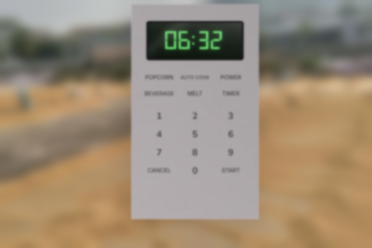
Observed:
6.32
